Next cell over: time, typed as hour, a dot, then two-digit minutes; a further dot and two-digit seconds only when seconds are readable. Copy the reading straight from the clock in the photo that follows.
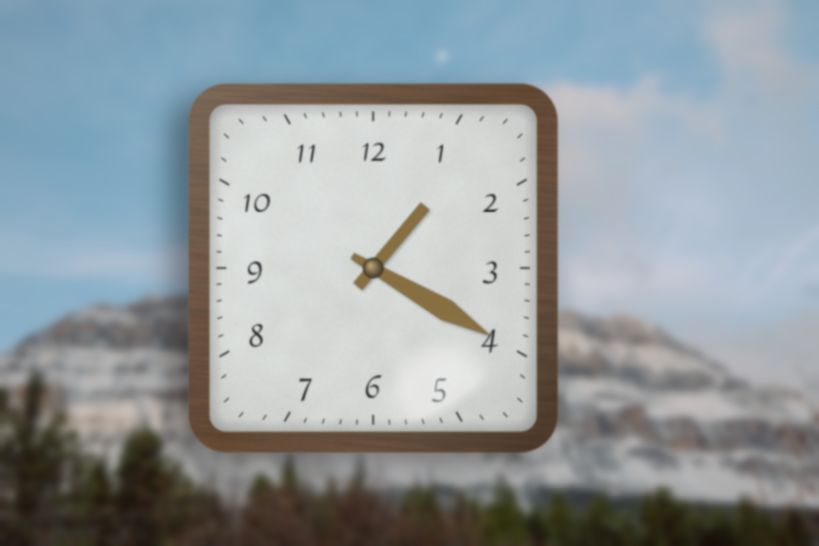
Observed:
1.20
